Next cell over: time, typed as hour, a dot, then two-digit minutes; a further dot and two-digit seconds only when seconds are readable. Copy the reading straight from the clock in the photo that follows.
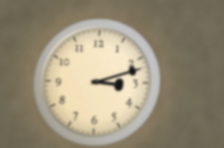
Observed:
3.12
